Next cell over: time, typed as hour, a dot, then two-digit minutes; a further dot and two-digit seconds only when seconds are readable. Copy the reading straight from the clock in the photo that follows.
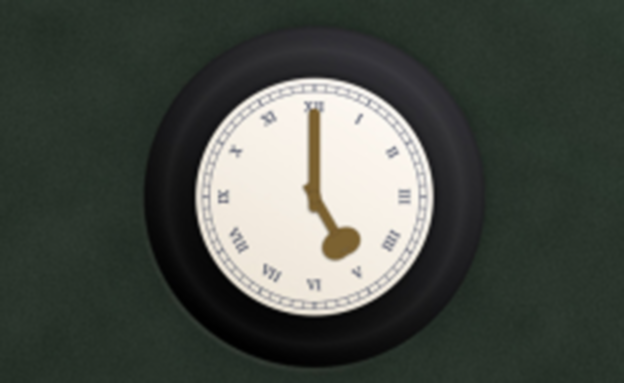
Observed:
5.00
